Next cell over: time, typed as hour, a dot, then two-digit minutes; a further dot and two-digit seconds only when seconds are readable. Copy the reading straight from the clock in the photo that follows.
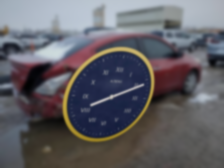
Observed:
8.11
